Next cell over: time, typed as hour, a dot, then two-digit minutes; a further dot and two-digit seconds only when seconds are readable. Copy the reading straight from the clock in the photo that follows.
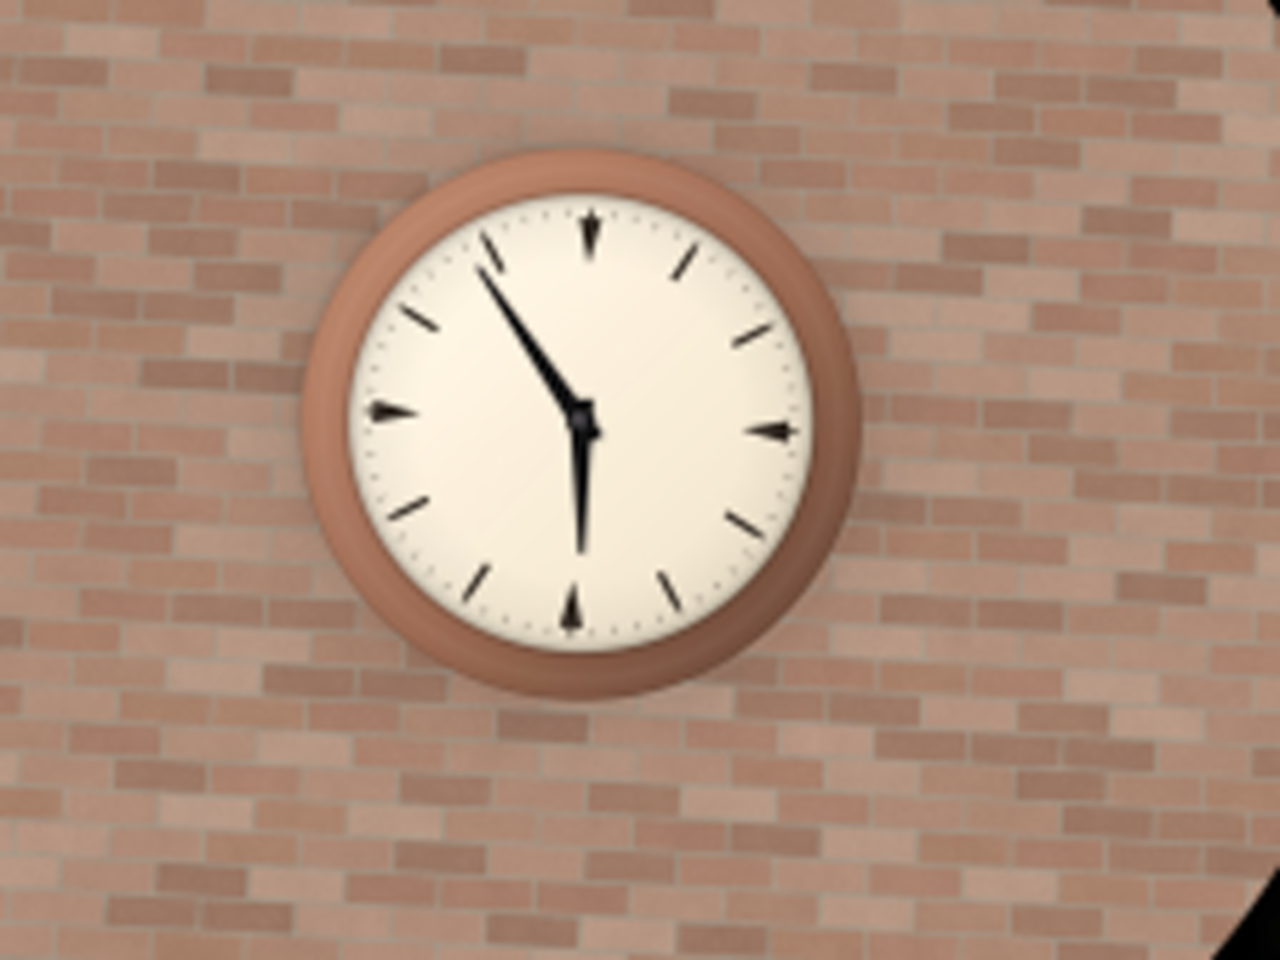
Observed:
5.54
